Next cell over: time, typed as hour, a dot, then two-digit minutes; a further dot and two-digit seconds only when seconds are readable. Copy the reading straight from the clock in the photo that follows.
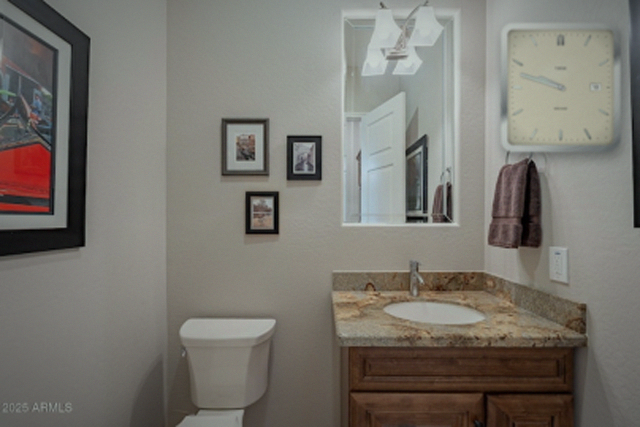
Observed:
9.48
